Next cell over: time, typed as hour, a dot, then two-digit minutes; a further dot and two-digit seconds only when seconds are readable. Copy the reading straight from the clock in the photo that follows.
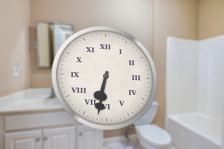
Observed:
6.32
